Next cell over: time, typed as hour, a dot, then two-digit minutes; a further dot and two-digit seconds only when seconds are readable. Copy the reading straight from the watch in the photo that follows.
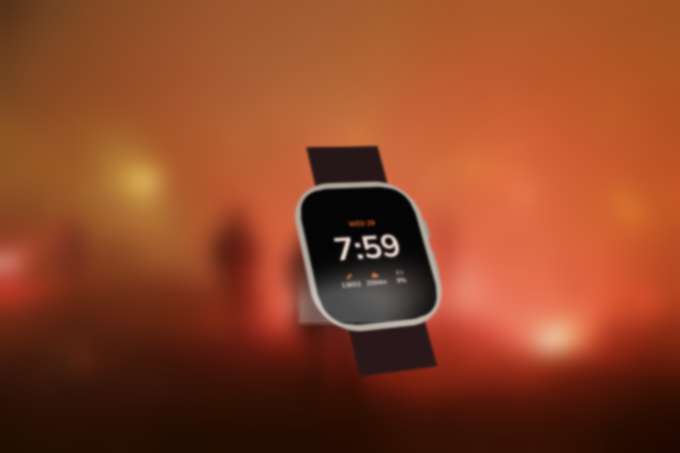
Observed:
7.59
